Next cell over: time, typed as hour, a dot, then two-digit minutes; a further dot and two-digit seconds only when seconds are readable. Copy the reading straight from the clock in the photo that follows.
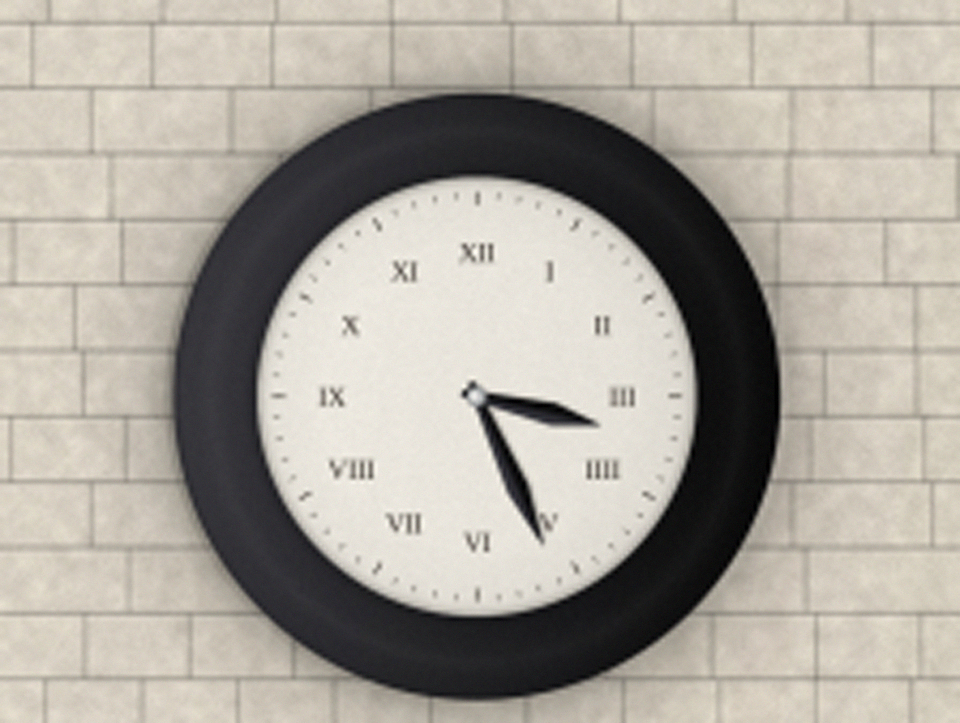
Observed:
3.26
